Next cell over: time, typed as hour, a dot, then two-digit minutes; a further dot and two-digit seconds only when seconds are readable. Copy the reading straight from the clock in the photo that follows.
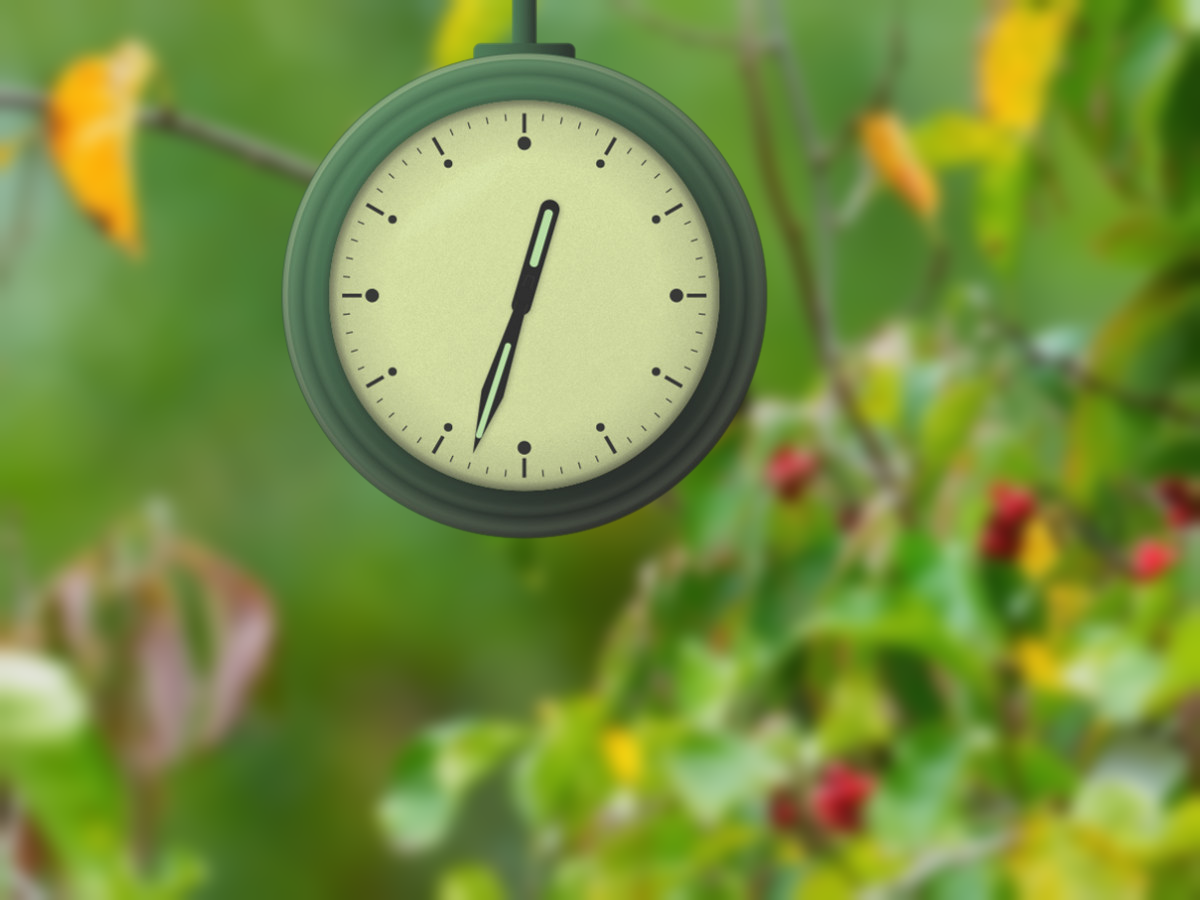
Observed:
12.33
